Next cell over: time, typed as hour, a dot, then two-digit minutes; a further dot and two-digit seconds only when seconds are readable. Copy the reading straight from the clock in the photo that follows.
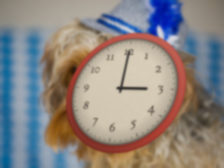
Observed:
3.00
